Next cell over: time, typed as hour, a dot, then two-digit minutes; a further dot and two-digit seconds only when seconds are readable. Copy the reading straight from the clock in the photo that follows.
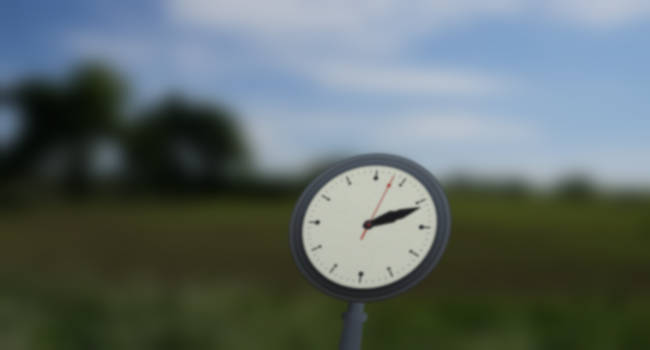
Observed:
2.11.03
